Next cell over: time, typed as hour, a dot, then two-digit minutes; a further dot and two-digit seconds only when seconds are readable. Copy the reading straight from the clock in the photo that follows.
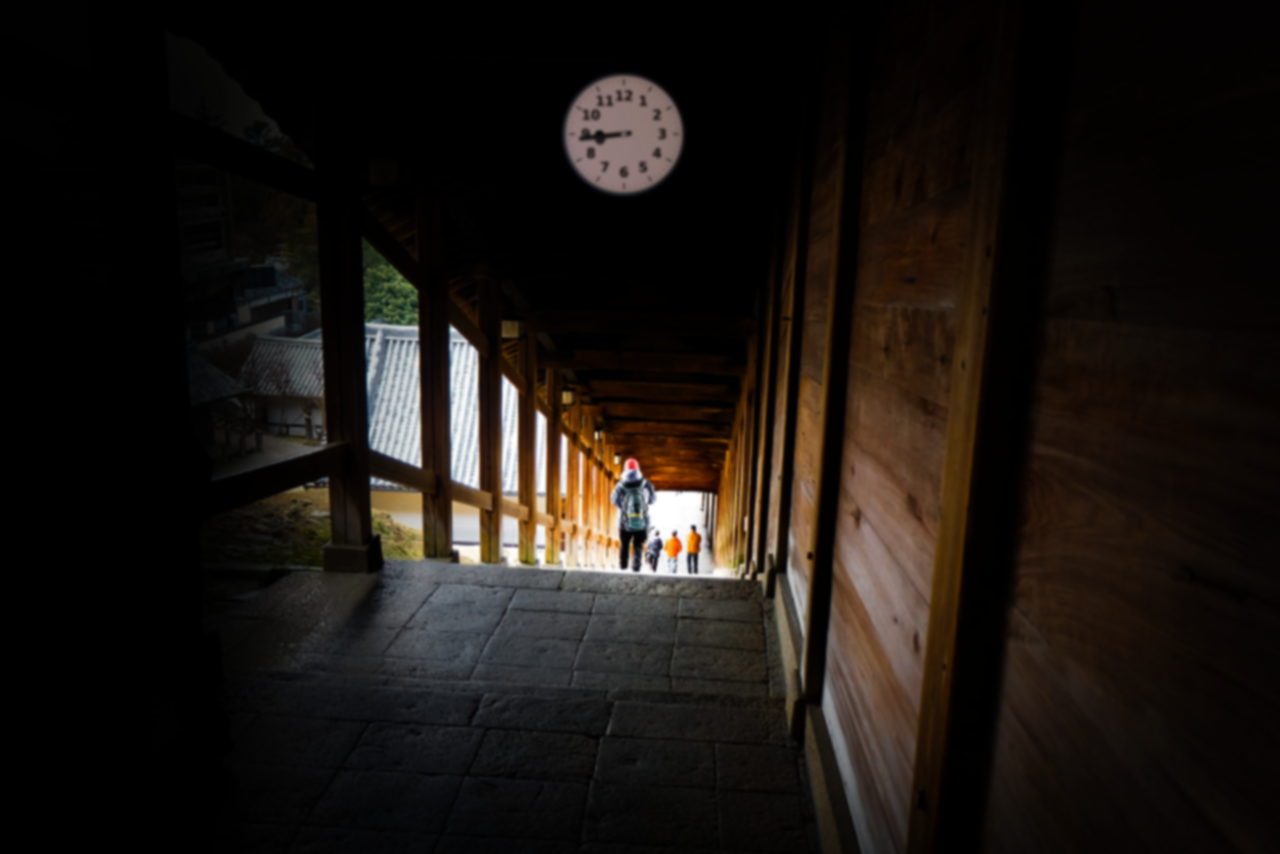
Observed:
8.44
